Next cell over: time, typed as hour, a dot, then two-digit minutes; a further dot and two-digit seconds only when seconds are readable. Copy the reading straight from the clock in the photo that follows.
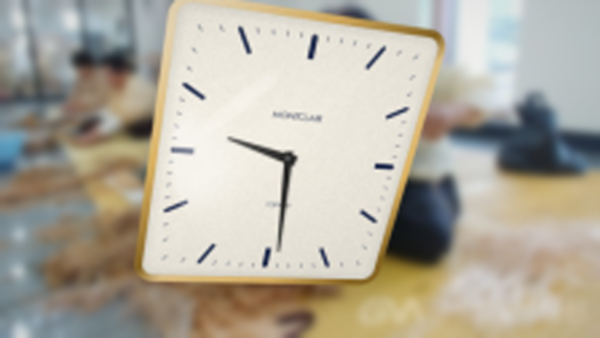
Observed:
9.29
